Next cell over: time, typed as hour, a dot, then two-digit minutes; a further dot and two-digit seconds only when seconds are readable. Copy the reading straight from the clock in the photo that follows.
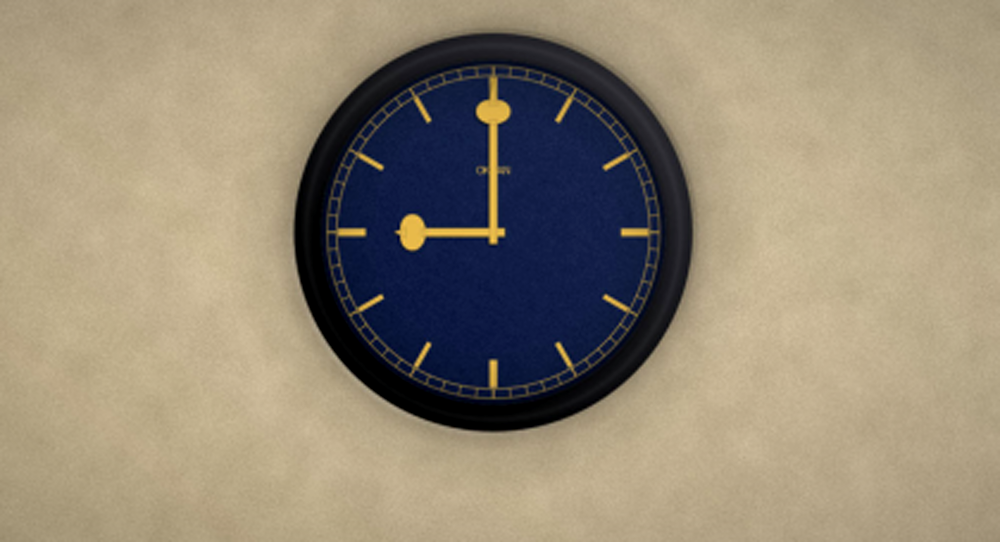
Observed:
9.00
